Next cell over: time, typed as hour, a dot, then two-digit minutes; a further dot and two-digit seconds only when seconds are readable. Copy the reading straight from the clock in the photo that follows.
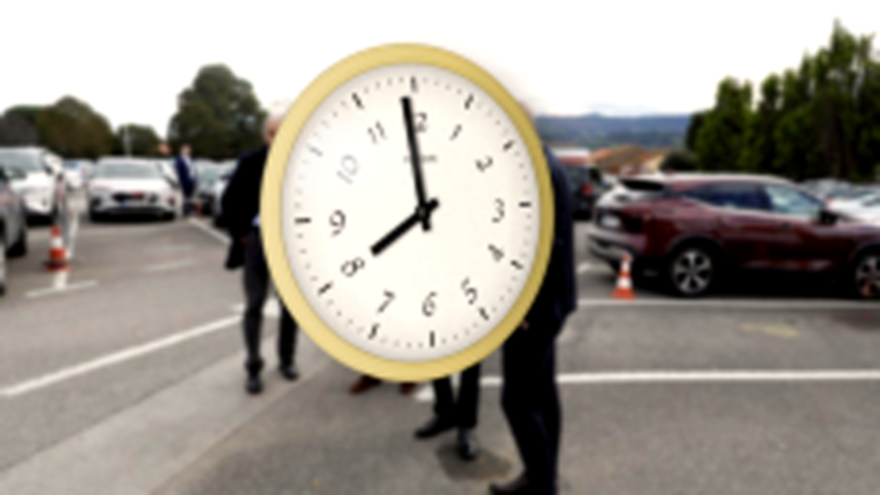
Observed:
7.59
